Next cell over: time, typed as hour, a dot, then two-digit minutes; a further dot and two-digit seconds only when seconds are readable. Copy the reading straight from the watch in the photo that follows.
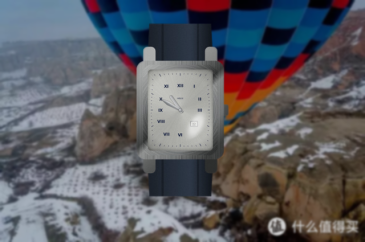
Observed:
10.50
